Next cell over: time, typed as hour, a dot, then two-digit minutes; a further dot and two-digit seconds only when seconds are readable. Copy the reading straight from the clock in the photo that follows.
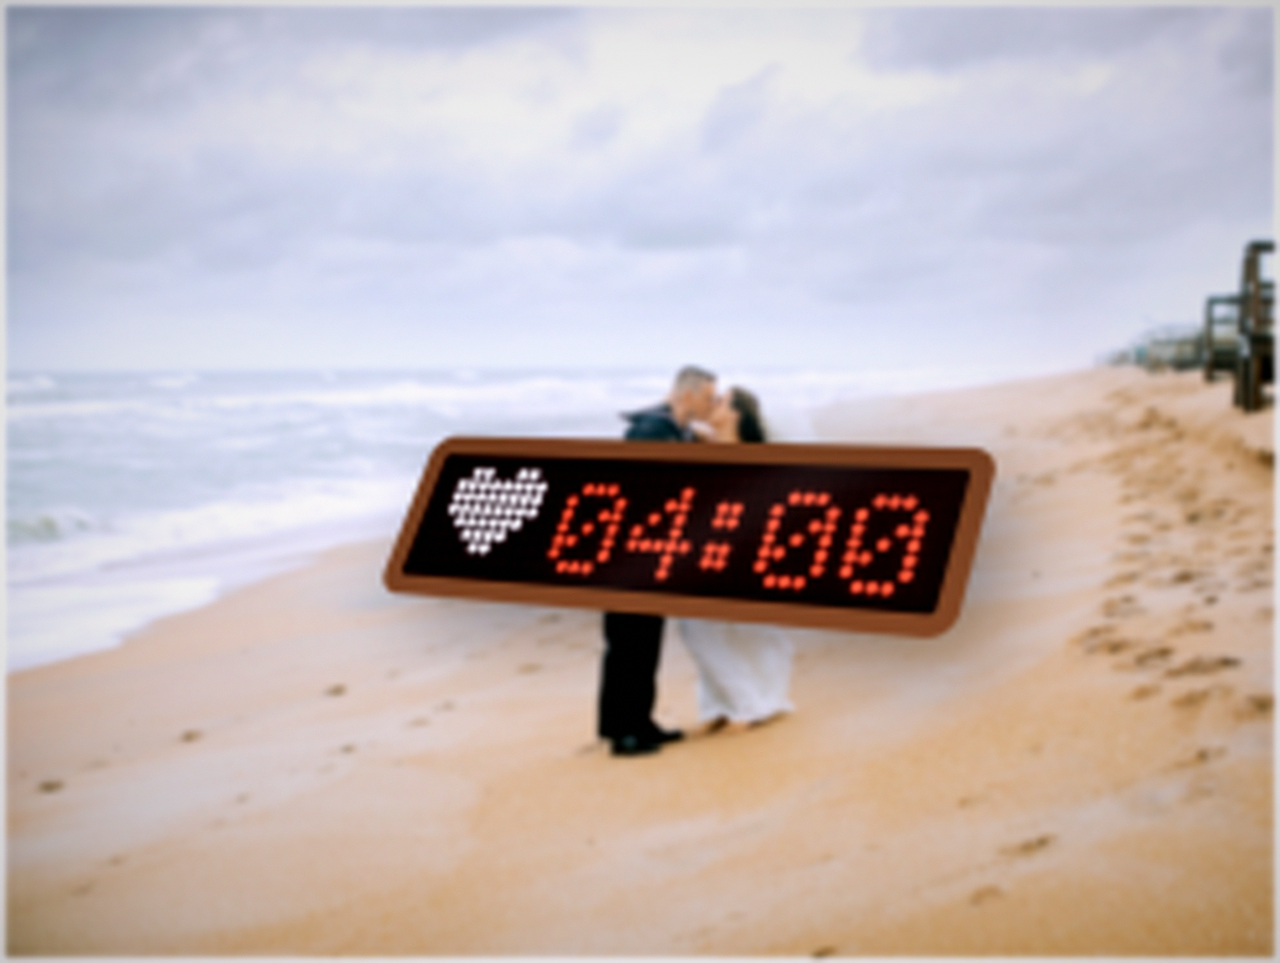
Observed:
4.00
